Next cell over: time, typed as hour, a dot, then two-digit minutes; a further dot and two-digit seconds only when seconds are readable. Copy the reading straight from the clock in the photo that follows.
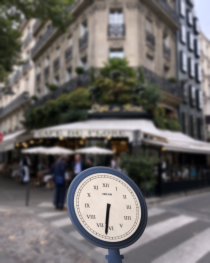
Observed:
6.32
